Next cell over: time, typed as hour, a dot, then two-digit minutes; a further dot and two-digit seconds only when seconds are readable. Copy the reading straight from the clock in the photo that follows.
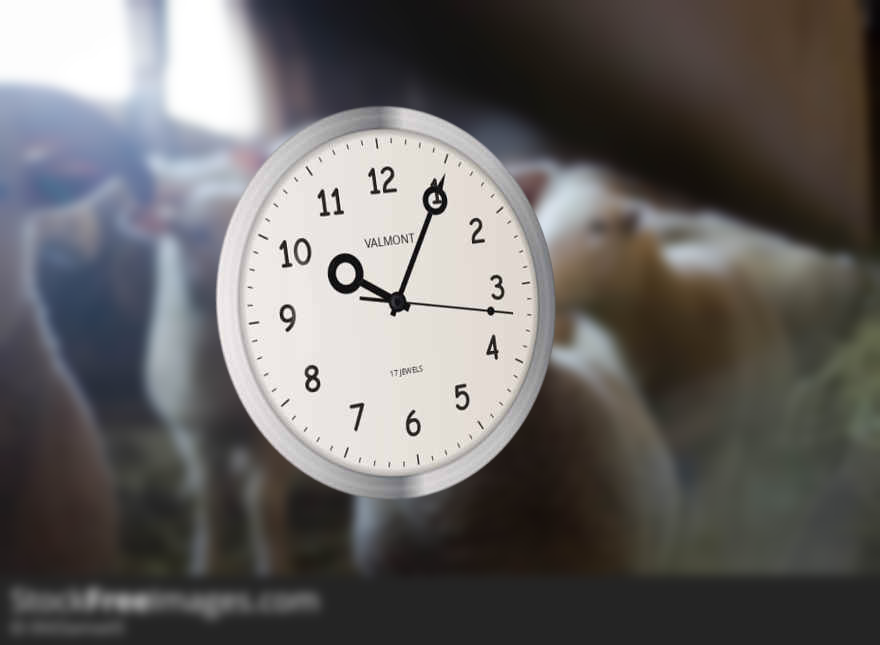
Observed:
10.05.17
